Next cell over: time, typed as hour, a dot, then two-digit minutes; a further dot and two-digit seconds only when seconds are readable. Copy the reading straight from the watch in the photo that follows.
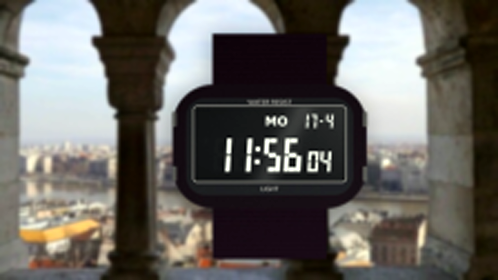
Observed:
11.56.04
